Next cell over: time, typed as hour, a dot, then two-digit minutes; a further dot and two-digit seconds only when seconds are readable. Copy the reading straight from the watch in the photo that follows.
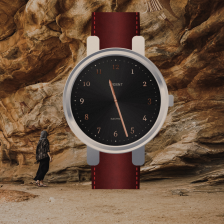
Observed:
11.27
